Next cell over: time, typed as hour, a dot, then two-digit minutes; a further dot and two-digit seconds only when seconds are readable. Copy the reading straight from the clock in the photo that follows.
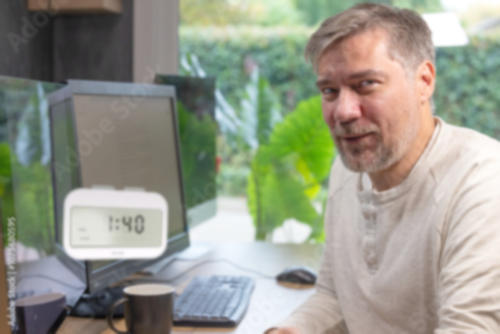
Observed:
1.40
